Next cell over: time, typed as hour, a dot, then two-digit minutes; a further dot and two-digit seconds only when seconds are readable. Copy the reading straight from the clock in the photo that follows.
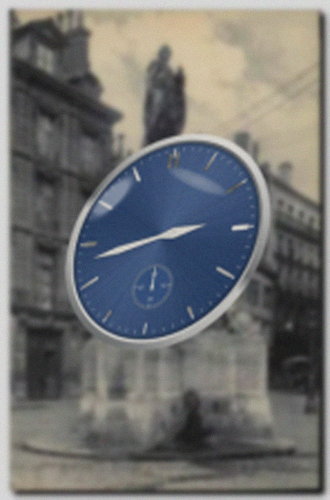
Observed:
2.43
